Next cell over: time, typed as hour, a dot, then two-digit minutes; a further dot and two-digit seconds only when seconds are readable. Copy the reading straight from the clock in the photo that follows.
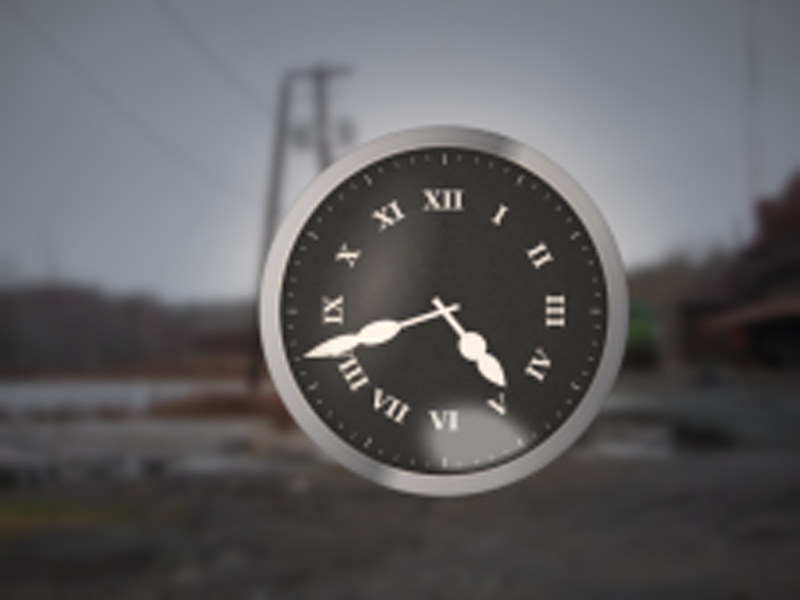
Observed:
4.42
